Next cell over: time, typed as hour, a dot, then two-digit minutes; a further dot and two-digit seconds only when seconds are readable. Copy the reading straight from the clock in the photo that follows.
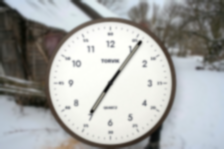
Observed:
7.06
